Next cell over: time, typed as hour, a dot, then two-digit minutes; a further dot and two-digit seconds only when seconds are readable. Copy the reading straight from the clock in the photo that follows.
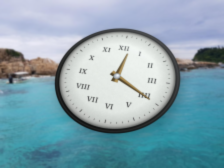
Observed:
12.20
